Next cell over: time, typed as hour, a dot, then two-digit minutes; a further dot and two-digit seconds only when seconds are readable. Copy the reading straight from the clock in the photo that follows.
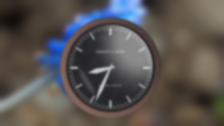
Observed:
8.34
